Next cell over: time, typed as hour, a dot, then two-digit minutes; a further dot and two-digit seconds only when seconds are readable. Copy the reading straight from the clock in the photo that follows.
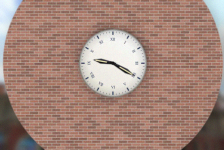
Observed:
9.20
